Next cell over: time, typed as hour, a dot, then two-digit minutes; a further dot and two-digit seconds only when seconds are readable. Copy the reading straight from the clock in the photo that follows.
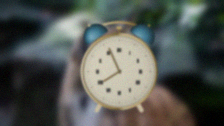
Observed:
7.56
